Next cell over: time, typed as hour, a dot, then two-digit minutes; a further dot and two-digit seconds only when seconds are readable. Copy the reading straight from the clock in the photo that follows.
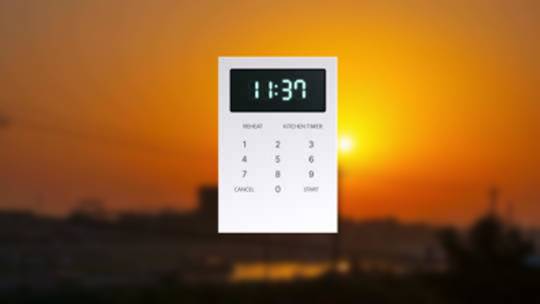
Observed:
11.37
